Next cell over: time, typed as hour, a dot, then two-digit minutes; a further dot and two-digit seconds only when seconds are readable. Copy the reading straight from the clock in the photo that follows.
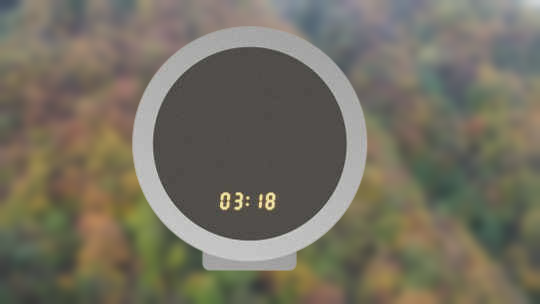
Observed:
3.18
